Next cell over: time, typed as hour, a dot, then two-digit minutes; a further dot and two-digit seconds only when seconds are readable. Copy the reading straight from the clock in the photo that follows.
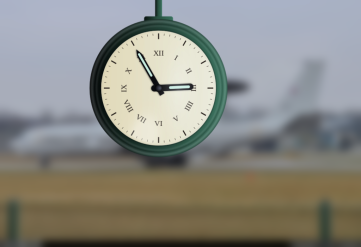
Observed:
2.55
